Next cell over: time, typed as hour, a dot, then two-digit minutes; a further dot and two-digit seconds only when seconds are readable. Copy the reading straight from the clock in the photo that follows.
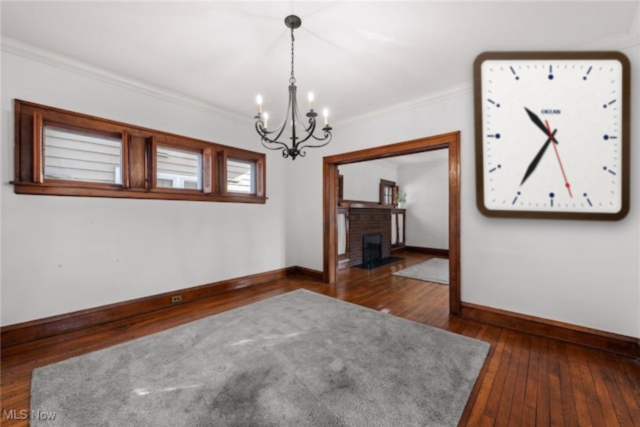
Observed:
10.35.27
